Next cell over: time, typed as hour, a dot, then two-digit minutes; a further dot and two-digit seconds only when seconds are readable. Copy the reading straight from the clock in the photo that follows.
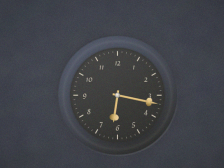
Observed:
6.17
